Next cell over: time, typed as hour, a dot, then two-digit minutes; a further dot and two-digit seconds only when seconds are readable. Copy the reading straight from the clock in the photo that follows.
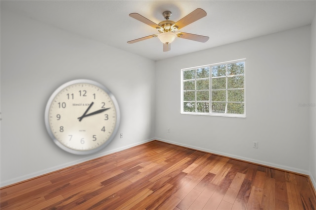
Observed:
1.12
